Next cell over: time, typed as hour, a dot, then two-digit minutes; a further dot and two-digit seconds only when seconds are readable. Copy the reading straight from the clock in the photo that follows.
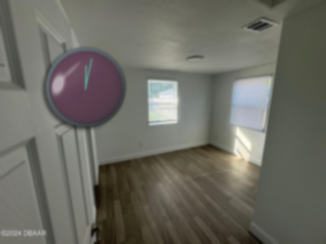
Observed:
12.02
